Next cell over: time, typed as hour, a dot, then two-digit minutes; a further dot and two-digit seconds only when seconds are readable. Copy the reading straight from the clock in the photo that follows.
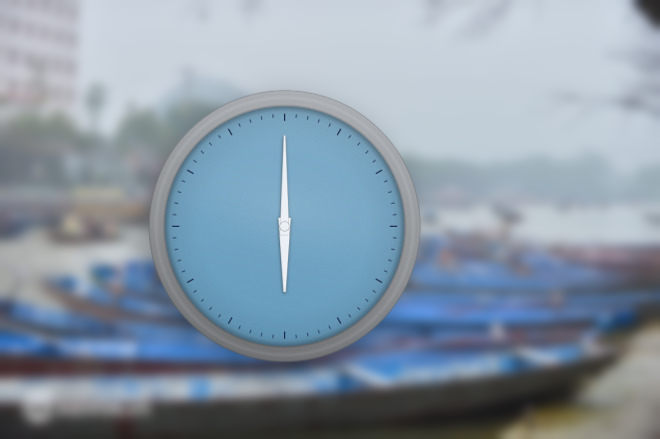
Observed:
6.00
